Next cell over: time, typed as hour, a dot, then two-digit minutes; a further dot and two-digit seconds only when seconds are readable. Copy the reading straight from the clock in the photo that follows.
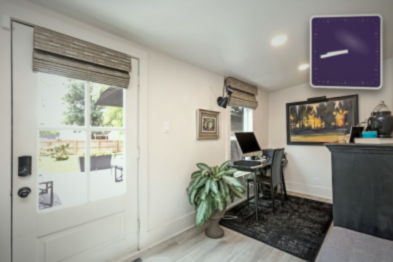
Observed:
8.43
